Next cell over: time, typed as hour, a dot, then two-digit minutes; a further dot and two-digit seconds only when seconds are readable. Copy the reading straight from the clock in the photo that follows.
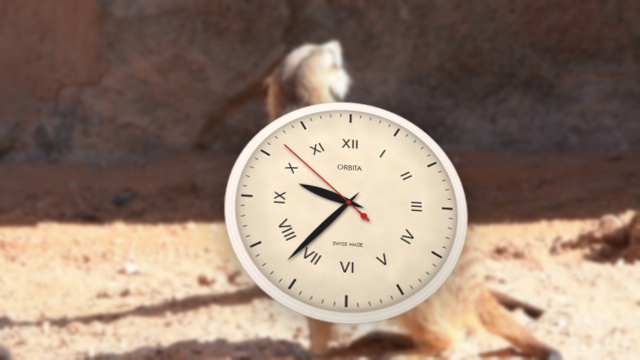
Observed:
9.36.52
